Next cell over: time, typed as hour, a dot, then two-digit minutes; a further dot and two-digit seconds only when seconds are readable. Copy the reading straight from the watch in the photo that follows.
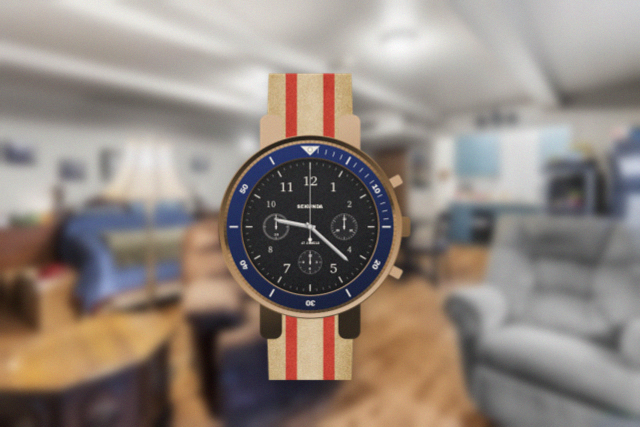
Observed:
9.22
